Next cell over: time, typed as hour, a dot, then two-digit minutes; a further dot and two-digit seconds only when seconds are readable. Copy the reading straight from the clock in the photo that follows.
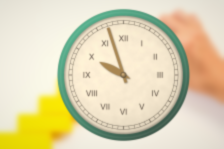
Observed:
9.57
